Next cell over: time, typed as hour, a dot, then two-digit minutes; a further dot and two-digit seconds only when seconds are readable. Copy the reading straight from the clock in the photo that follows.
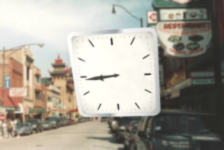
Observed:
8.44
